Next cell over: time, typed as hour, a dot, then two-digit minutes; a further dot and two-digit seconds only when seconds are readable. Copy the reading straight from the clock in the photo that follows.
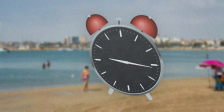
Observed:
9.16
